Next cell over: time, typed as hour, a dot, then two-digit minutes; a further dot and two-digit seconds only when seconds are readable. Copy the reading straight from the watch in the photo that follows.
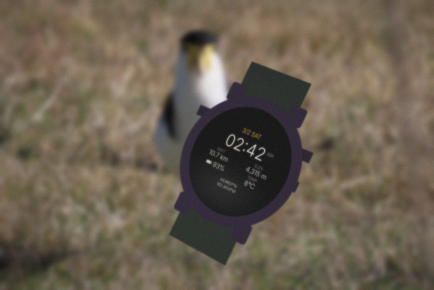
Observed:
2.42
